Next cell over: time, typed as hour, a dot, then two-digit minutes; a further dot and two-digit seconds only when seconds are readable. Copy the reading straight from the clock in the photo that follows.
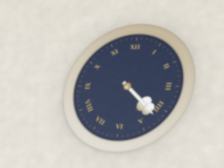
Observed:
4.22
